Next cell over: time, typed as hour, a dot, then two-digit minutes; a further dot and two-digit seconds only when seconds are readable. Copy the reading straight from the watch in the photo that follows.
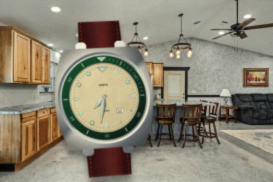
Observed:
7.32
